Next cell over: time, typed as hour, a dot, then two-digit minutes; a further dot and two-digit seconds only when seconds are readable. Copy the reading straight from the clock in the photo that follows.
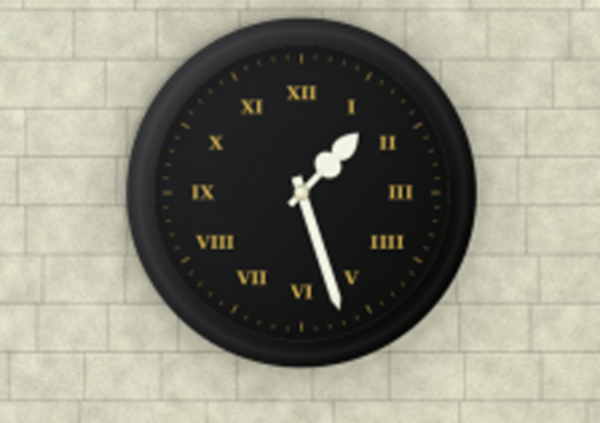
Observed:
1.27
